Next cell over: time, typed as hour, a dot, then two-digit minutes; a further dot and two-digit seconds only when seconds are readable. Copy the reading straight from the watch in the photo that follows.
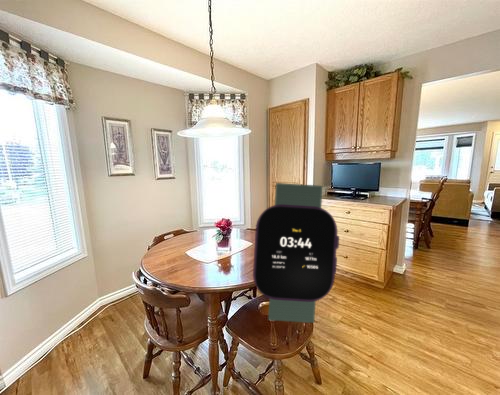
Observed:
3.44
